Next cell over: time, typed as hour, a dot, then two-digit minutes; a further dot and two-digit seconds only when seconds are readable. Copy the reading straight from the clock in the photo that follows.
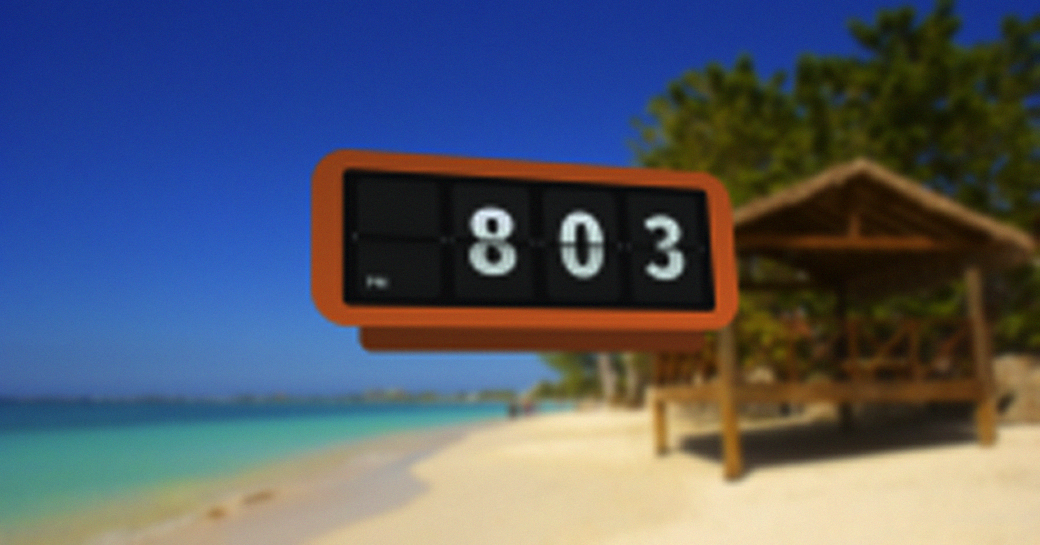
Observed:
8.03
